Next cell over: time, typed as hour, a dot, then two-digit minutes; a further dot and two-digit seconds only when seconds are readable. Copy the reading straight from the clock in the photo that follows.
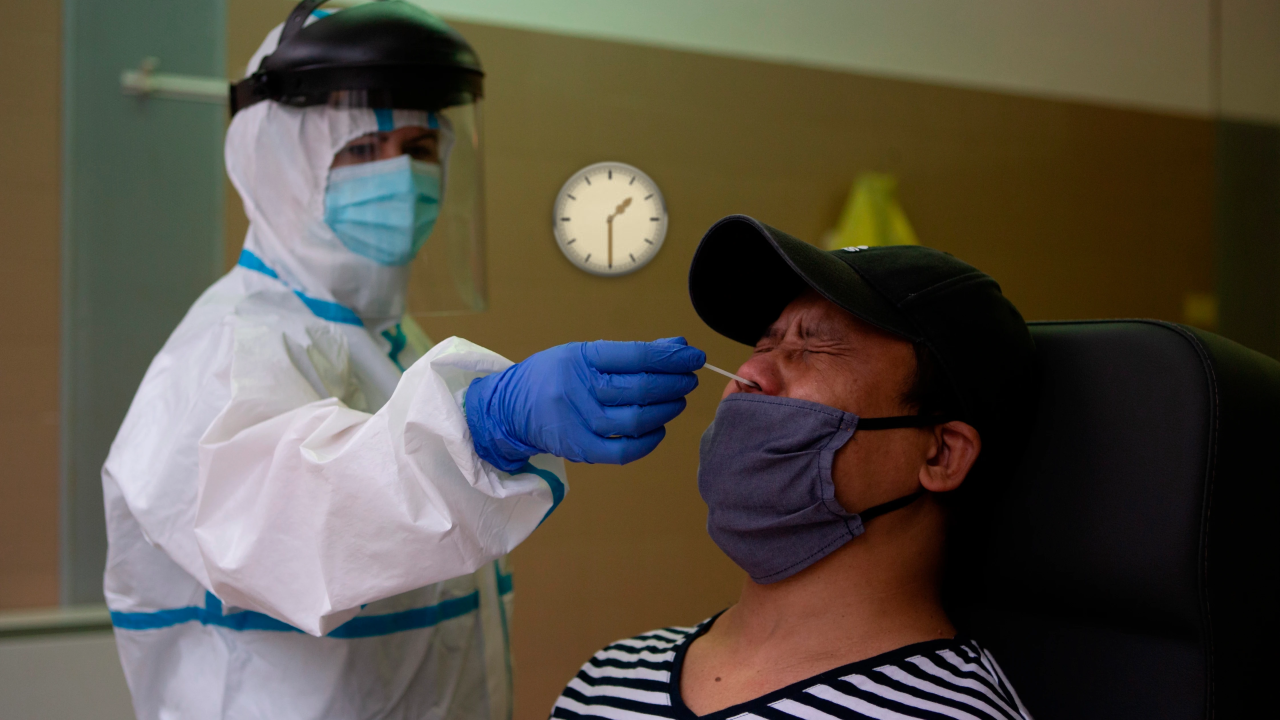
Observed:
1.30
